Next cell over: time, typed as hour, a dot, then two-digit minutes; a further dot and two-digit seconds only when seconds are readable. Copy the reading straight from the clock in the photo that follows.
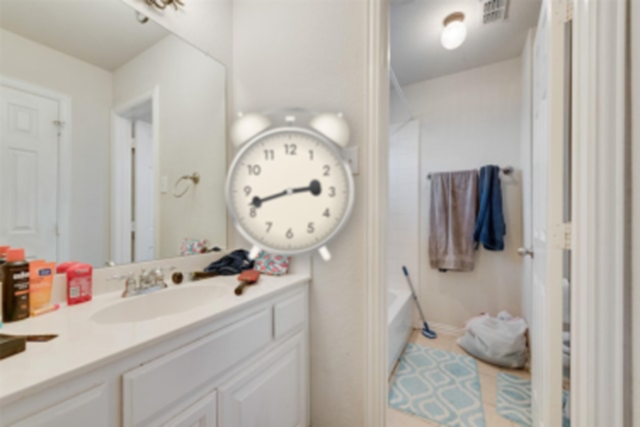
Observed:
2.42
